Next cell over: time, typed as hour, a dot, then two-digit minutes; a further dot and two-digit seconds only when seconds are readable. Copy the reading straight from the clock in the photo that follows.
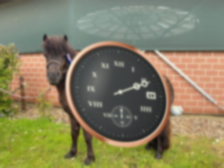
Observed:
2.11
